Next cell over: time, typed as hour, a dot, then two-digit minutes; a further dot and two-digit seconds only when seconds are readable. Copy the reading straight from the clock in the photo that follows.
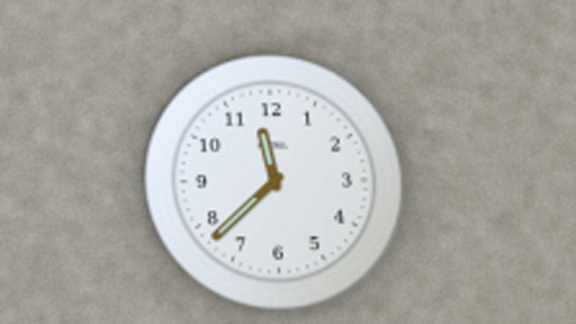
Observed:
11.38
